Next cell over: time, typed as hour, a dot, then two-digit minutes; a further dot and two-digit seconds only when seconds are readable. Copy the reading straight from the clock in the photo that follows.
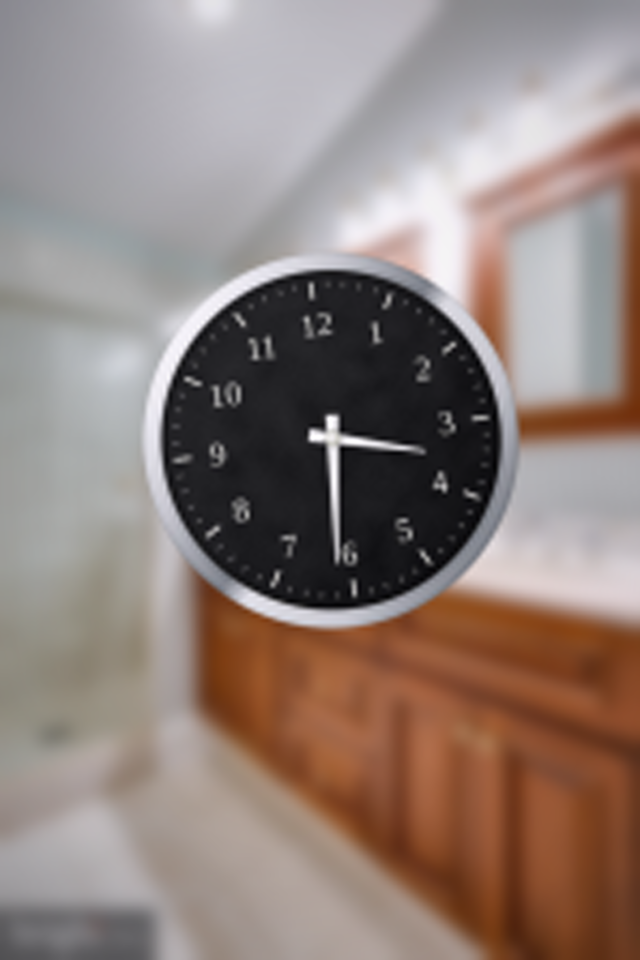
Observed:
3.31
